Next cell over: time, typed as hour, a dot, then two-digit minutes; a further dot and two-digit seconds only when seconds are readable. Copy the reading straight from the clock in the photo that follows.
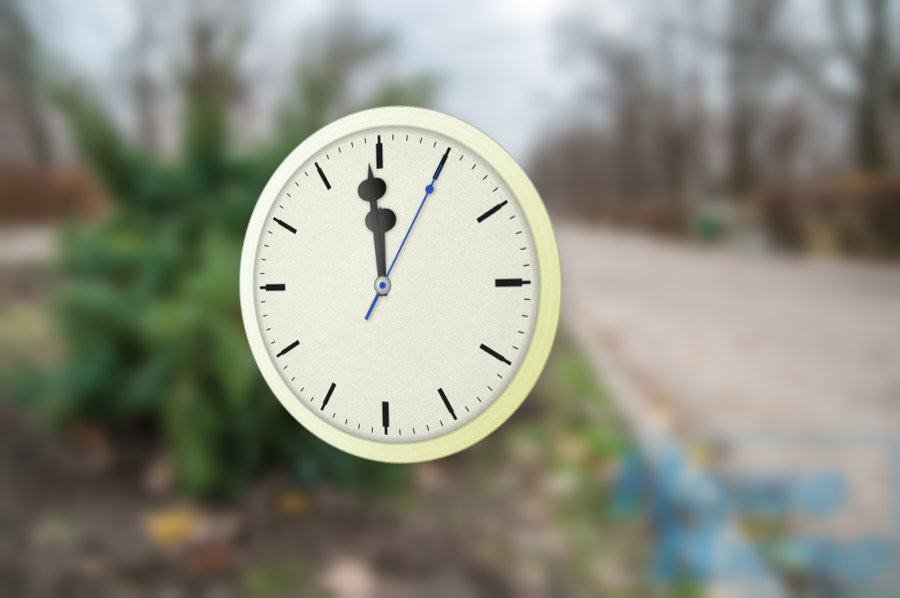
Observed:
11.59.05
